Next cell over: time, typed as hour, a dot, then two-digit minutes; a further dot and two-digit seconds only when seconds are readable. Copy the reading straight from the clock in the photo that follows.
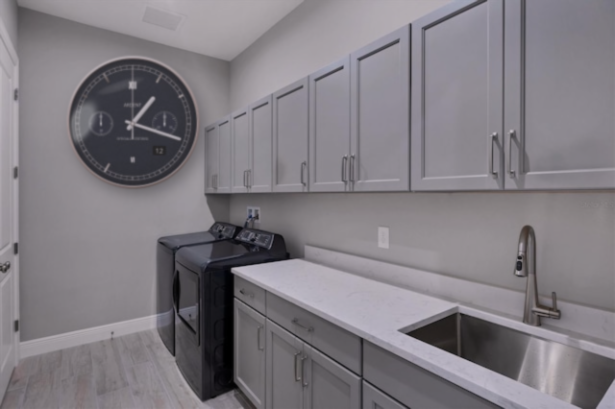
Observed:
1.18
